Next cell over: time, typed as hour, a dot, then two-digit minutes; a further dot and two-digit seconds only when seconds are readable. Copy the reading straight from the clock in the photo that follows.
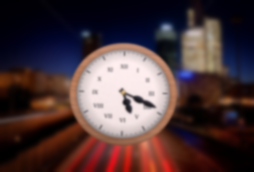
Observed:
5.19
